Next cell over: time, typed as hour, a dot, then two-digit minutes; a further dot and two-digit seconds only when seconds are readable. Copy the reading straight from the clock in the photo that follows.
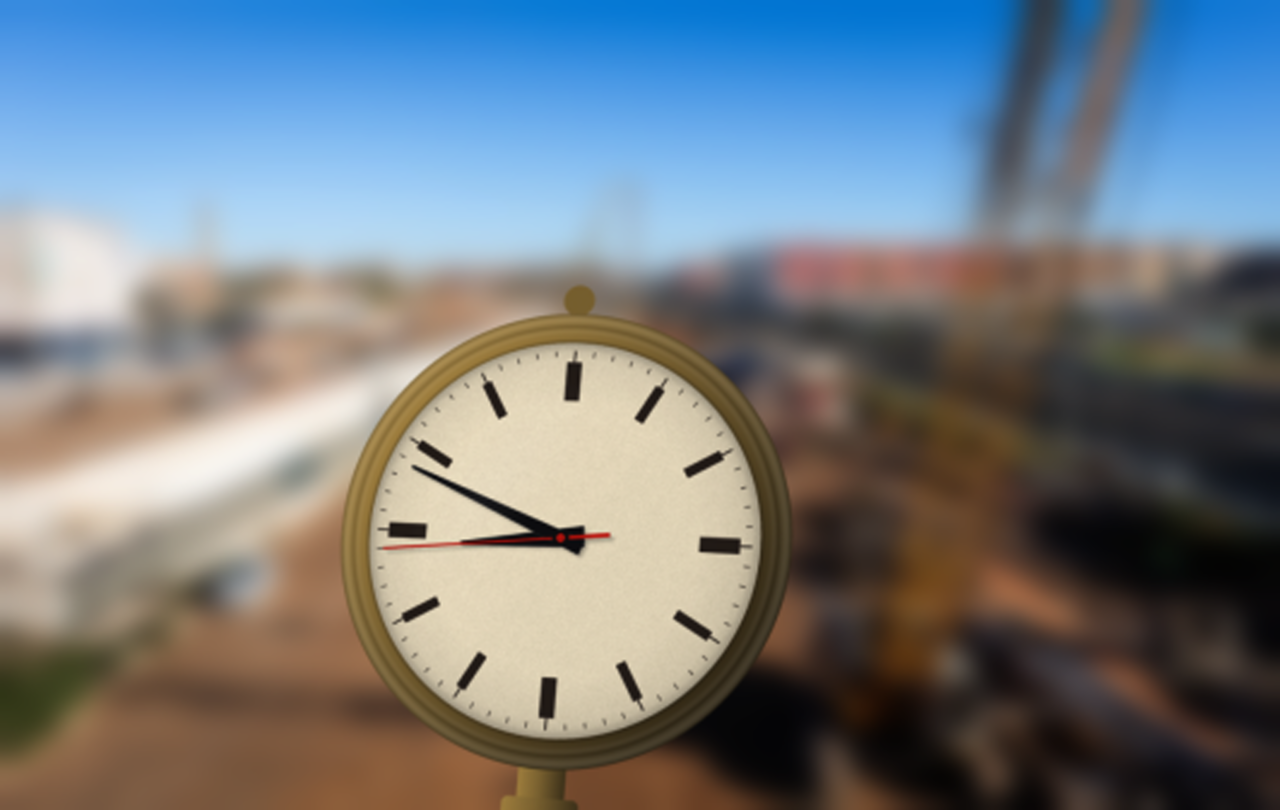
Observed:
8.48.44
